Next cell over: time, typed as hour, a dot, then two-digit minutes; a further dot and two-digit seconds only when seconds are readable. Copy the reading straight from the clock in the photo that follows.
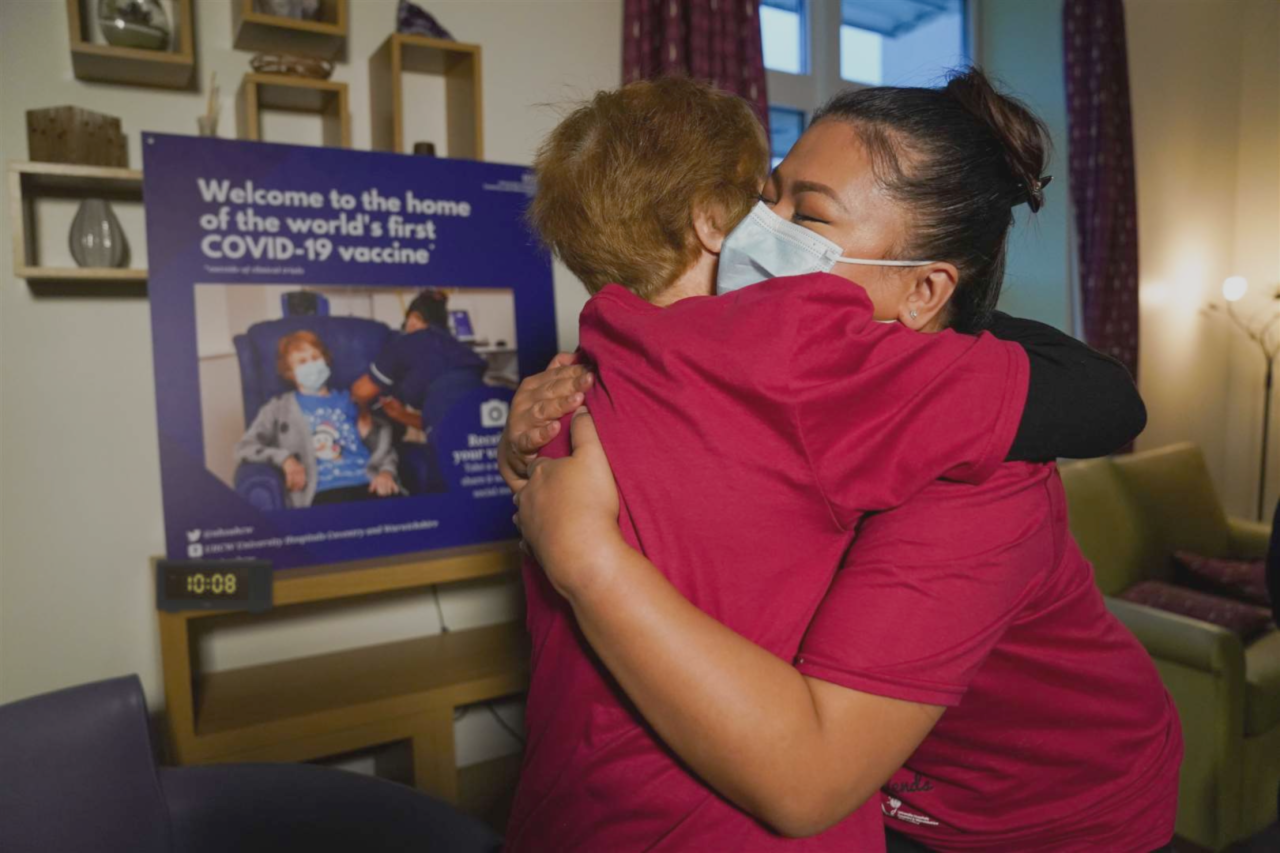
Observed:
10.08
